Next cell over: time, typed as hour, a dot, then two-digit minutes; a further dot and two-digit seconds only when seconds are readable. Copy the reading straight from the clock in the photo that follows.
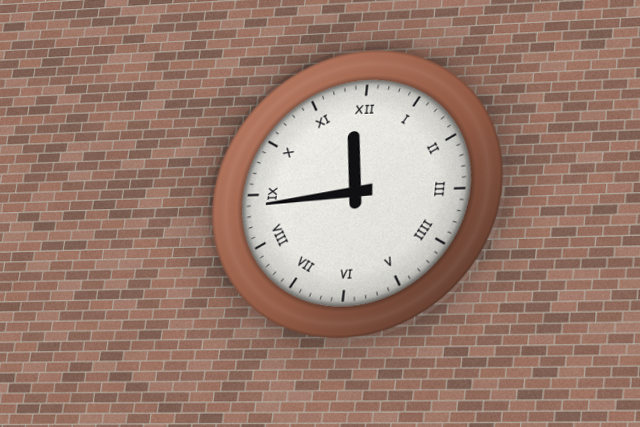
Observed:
11.44
